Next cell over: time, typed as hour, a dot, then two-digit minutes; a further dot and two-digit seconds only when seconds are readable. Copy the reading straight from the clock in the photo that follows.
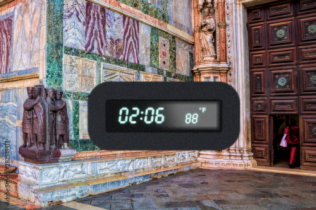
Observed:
2.06
